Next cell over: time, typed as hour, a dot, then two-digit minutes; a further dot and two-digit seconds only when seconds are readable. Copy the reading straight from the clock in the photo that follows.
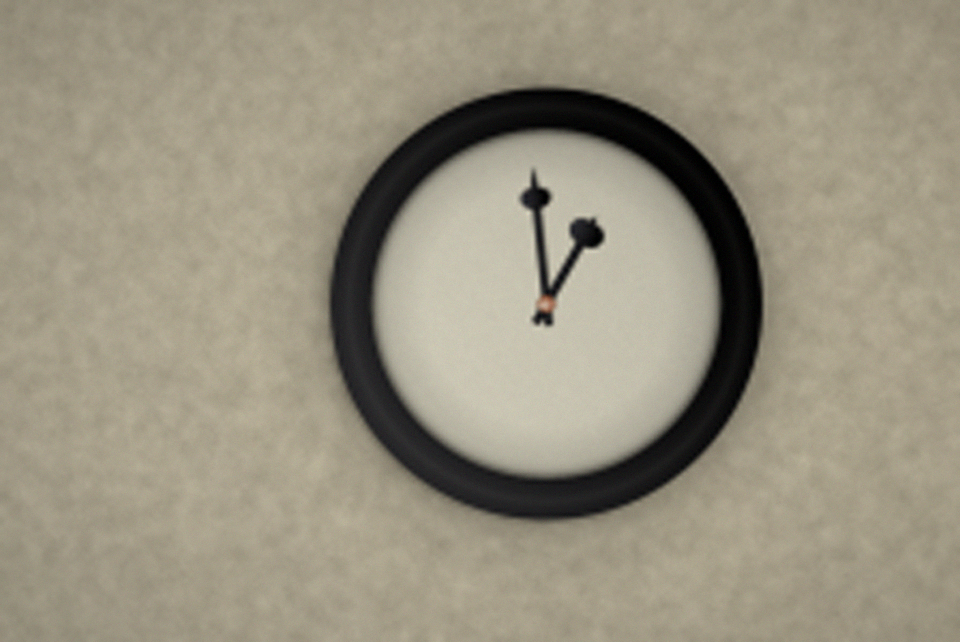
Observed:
12.59
